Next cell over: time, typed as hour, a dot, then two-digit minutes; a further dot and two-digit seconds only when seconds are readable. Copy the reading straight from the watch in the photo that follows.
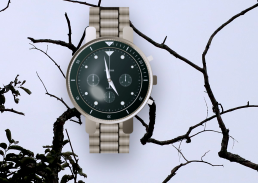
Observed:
4.58
